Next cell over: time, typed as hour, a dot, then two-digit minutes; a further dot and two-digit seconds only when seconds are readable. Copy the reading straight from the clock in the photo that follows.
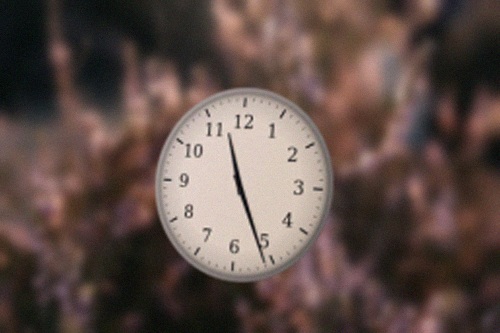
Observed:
11.26
